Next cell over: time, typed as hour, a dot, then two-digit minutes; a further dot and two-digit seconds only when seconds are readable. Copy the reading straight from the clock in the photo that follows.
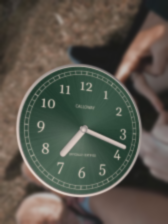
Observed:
7.18
